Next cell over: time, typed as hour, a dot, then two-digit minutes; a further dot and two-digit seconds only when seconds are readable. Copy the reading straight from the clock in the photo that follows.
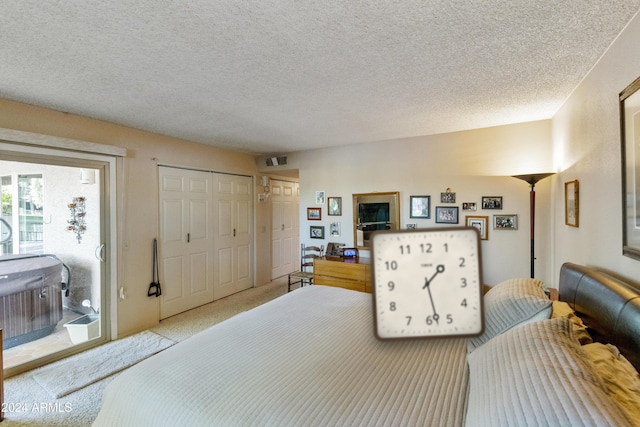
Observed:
1.28
